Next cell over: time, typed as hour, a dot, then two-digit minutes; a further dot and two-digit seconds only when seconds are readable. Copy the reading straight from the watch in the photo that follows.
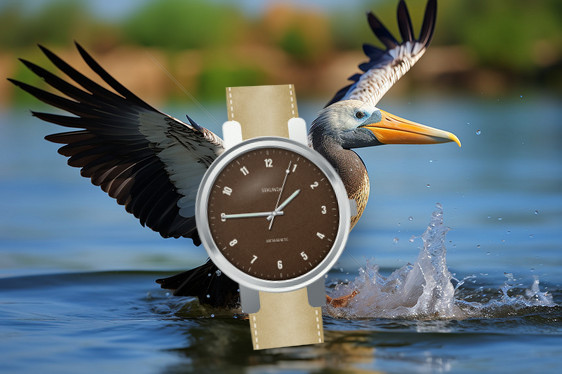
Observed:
1.45.04
